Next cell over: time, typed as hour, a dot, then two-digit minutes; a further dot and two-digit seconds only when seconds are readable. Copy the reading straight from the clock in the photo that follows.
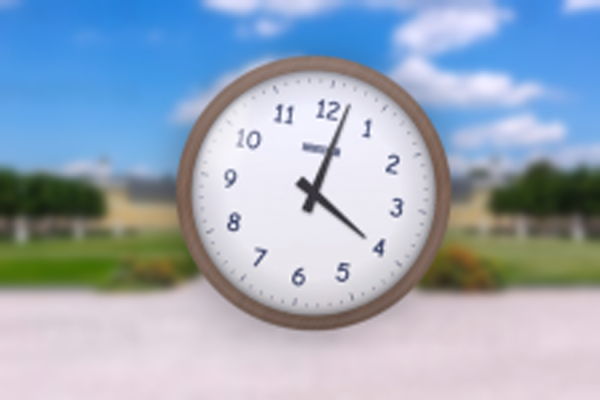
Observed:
4.02
